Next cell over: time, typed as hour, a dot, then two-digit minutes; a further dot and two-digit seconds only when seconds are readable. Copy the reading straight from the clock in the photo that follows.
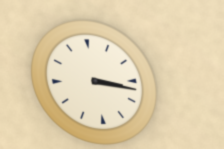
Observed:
3.17
